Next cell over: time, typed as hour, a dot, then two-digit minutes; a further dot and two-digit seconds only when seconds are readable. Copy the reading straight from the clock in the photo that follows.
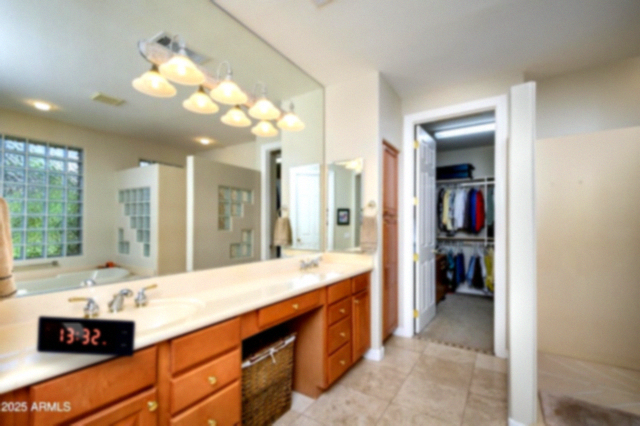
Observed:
13.32
